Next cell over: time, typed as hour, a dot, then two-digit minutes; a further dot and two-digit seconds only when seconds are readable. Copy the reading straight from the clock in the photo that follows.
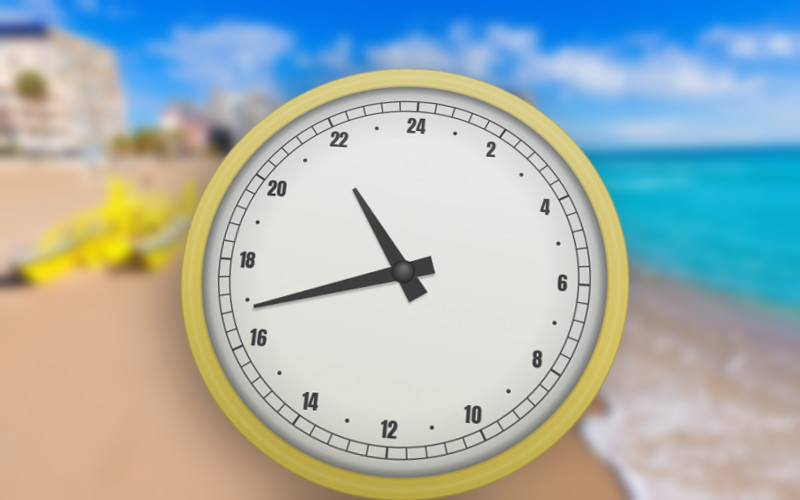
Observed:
21.42
